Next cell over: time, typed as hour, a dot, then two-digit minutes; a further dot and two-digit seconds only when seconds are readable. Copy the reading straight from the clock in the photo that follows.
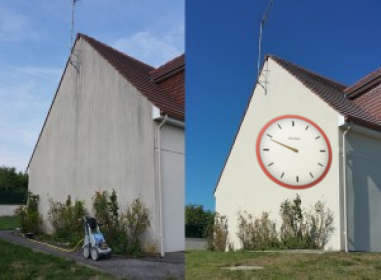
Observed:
9.49
